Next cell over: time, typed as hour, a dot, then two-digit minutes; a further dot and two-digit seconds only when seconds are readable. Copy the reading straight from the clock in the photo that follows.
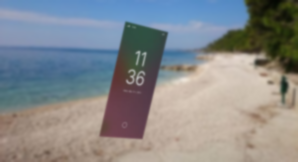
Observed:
11.36
